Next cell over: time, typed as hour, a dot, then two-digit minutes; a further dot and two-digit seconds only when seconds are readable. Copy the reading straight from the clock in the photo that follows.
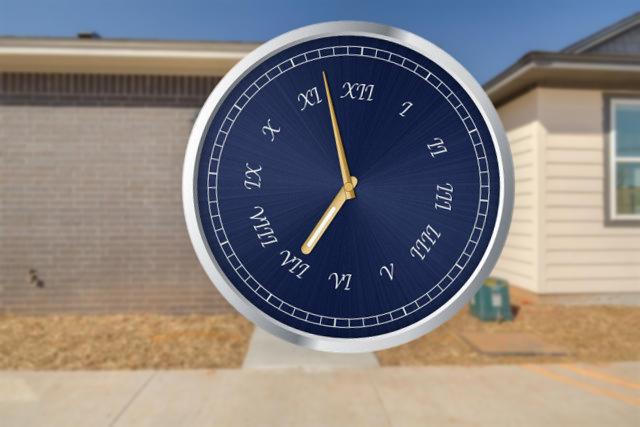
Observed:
6.57
